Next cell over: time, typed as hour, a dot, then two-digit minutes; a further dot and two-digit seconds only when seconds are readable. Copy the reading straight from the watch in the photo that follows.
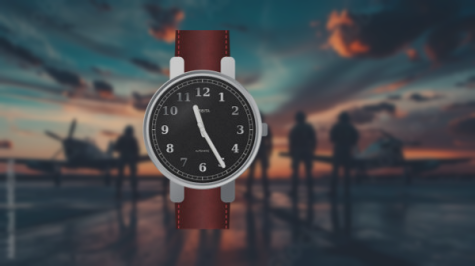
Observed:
11.25
